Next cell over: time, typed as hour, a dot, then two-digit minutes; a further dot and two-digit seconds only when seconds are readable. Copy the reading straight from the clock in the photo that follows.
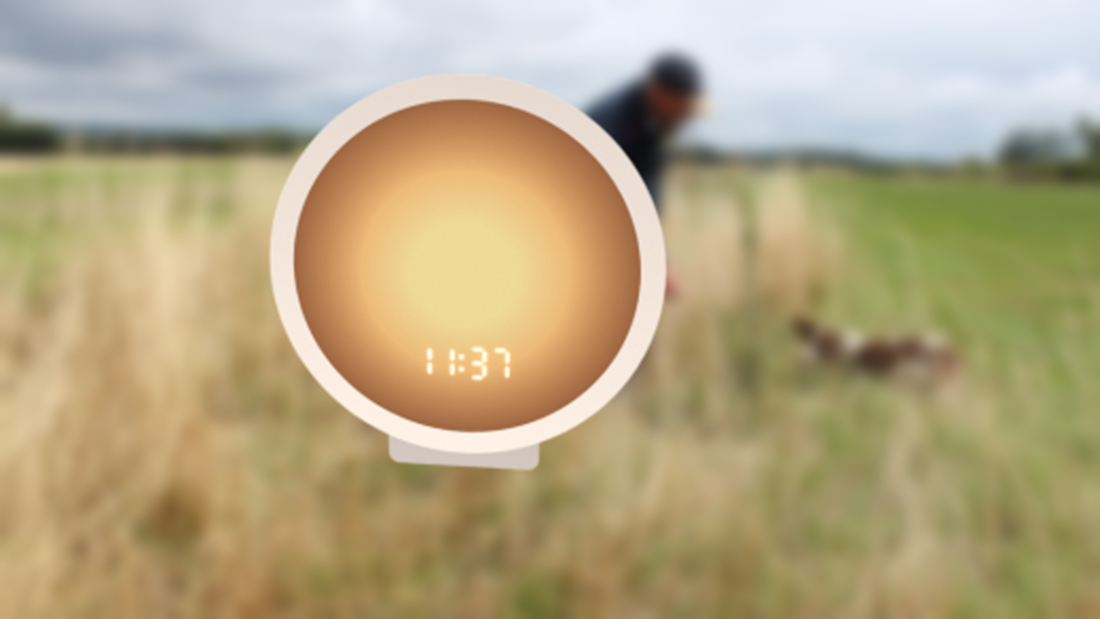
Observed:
11.37
